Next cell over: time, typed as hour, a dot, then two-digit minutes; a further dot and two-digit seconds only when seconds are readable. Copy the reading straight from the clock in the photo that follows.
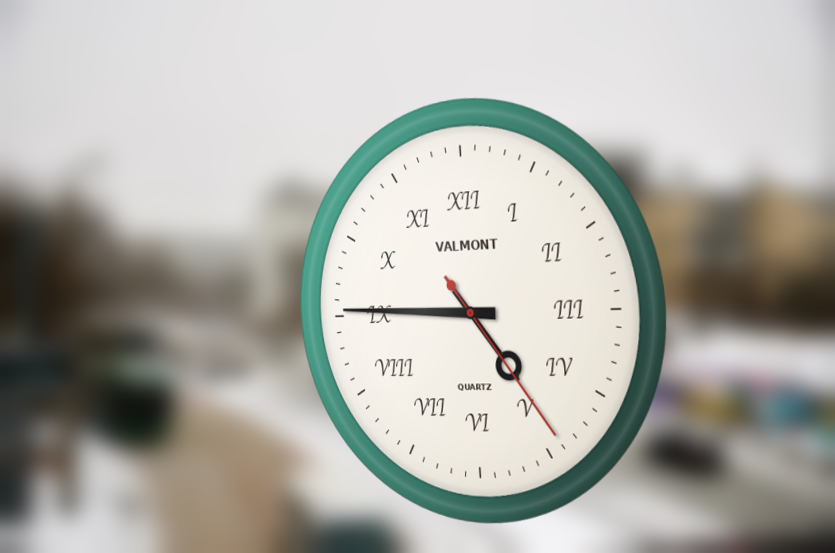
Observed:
4.45.24
